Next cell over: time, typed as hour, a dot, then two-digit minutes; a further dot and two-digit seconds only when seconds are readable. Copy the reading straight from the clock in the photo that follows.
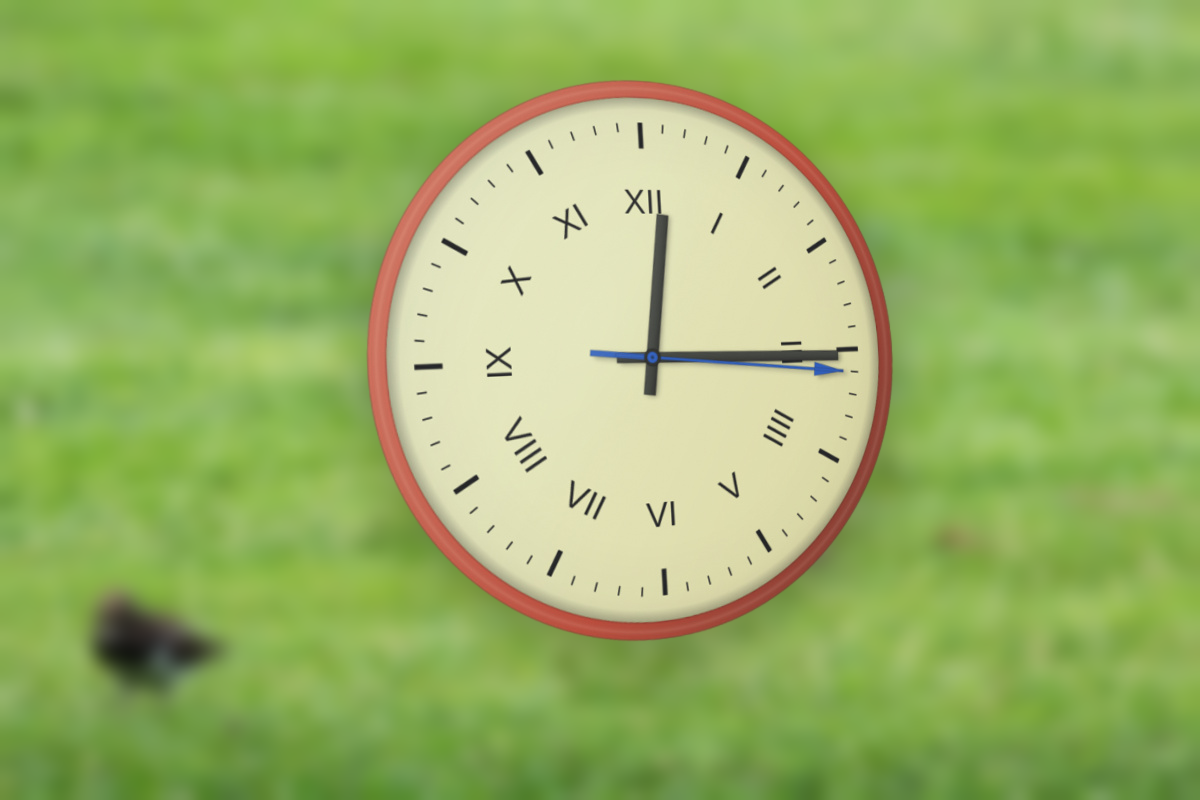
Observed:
12.15.16
